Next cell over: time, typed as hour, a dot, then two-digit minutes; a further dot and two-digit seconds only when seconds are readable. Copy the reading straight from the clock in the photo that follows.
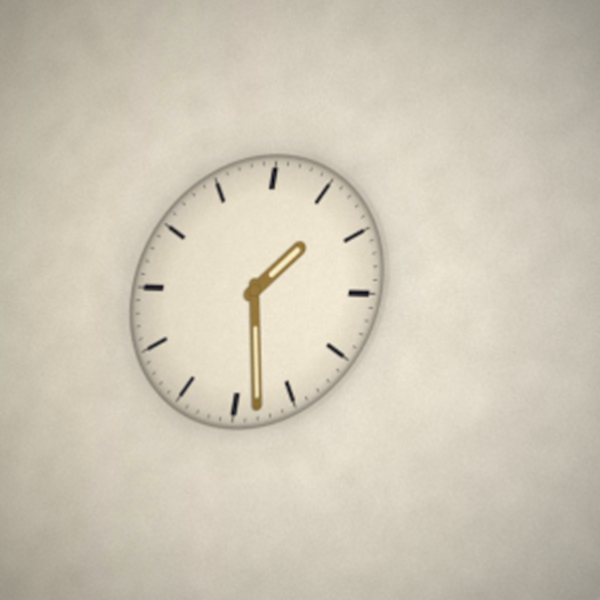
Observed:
1.28
